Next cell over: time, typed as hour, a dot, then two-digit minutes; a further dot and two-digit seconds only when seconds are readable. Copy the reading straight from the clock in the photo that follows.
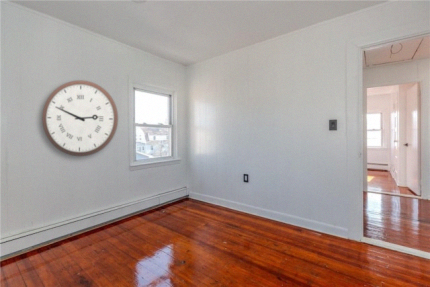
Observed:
2.49
